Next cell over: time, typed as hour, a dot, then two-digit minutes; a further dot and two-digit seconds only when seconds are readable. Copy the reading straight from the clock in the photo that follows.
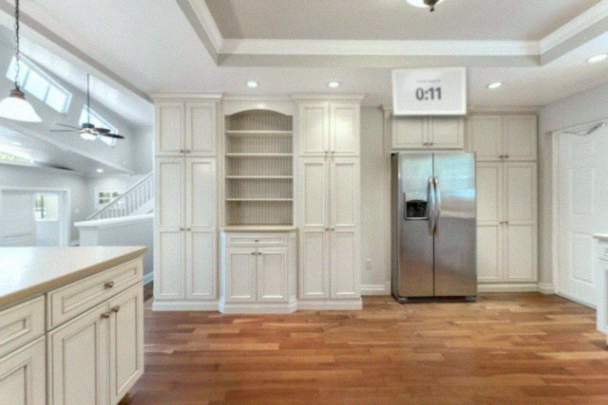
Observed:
0.11
